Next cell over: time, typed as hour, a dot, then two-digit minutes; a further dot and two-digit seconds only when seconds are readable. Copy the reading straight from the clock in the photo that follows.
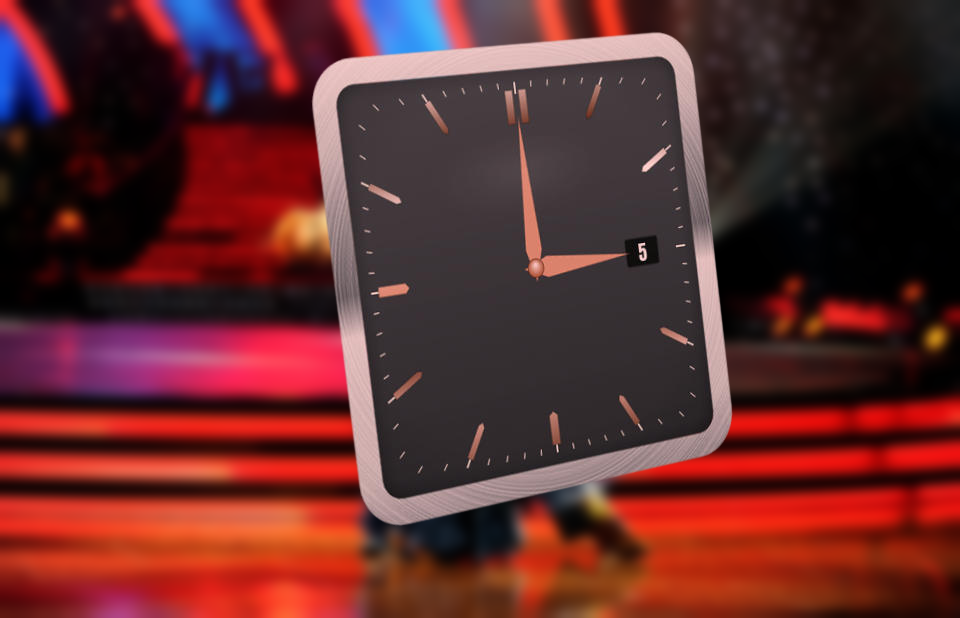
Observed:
3.00
